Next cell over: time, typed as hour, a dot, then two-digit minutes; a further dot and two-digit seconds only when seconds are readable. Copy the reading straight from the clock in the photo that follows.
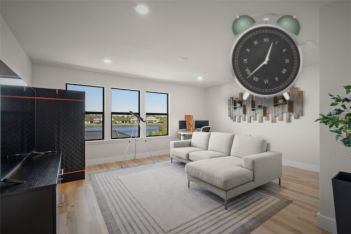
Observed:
12.38
